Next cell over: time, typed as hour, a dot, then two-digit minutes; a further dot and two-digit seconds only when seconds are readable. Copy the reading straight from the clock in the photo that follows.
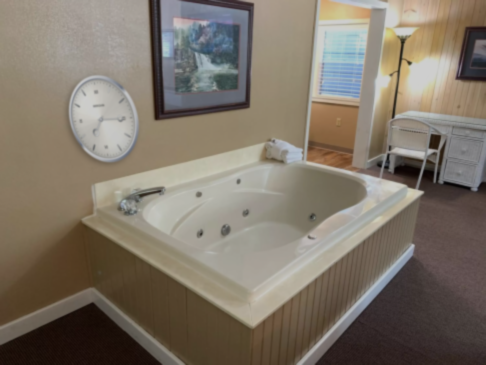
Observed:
7.15
